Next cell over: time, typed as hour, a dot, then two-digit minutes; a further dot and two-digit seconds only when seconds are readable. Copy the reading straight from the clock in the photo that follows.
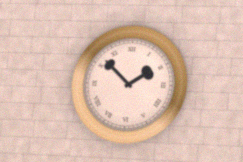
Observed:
1.52
